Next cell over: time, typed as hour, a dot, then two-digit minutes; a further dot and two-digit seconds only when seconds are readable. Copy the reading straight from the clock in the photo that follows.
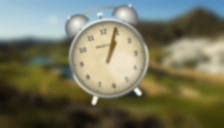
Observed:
1.04
